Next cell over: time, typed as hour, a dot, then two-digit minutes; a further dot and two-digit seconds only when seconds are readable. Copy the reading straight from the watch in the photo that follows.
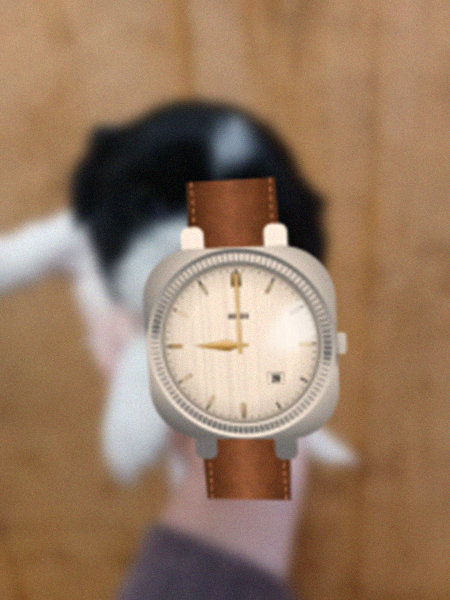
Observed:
9.00
